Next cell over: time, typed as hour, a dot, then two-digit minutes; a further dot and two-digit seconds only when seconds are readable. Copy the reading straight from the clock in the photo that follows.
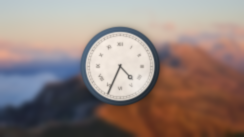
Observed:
4.34
